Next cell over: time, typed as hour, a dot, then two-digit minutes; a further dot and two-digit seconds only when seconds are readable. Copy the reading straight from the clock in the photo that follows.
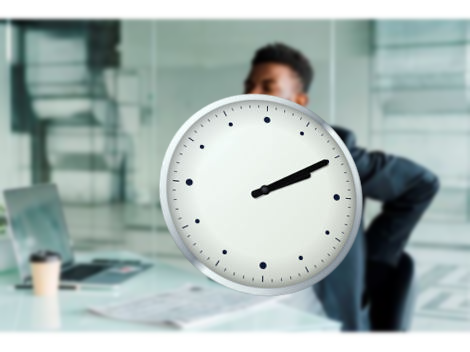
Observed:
2.10
